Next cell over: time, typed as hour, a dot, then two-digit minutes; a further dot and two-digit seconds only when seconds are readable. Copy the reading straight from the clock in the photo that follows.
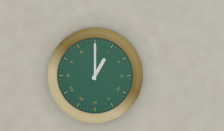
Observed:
1.00
